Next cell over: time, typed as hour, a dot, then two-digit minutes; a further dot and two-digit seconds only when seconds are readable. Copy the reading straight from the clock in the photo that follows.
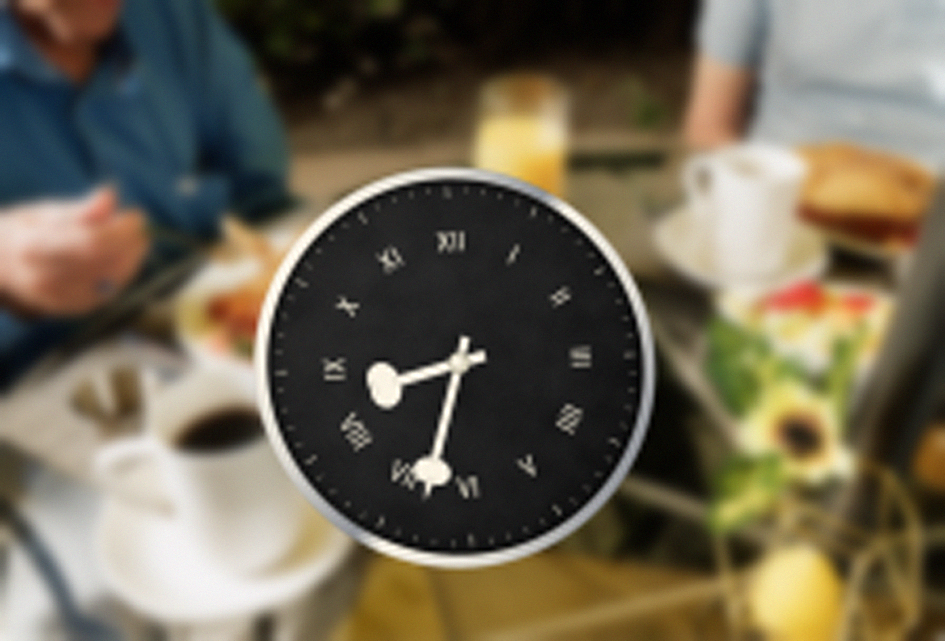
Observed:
8.33
